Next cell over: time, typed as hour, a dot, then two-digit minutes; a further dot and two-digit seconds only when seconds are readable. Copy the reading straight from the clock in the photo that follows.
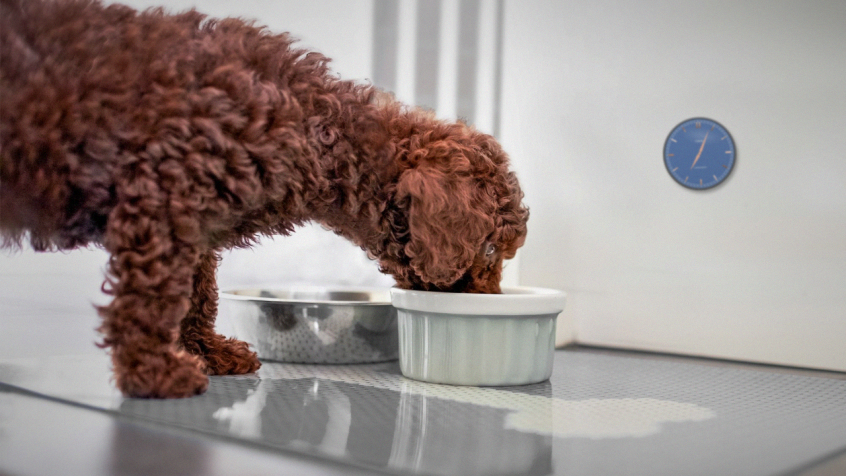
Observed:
7.04
